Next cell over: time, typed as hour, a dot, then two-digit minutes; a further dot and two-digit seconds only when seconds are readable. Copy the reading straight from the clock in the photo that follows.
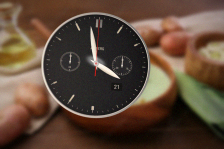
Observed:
3.58
